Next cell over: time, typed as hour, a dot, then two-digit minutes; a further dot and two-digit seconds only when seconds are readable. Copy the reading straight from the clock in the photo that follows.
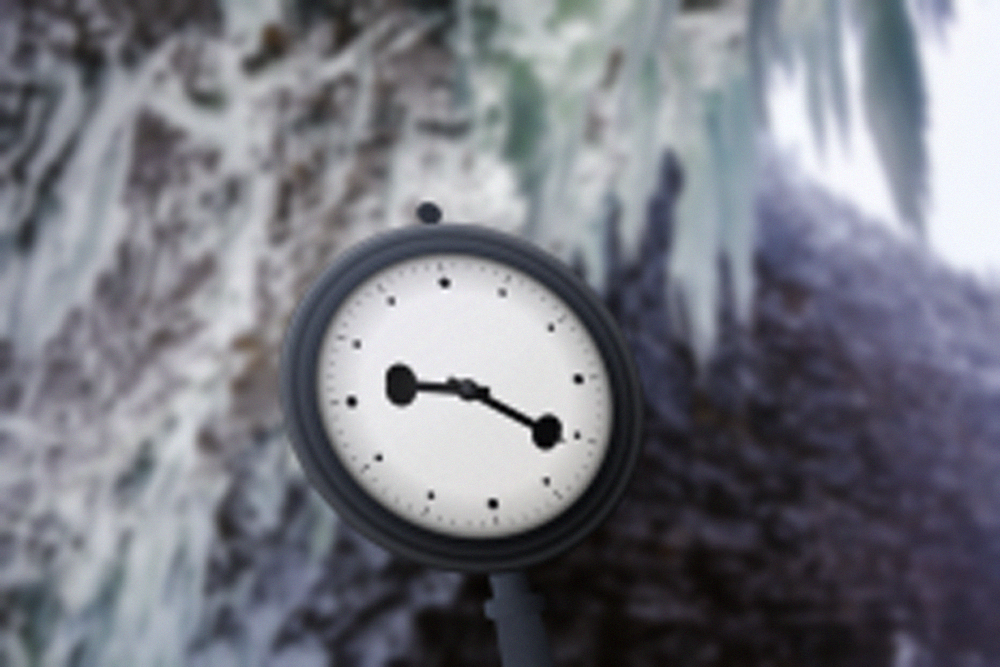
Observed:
9.21
